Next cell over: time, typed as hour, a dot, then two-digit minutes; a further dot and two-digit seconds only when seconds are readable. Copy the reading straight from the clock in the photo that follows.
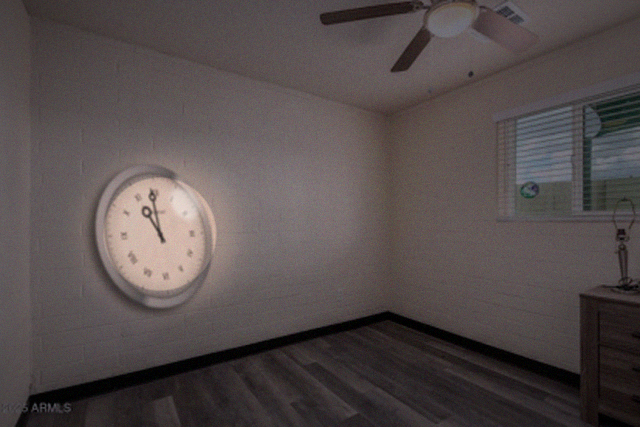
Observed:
10.59
